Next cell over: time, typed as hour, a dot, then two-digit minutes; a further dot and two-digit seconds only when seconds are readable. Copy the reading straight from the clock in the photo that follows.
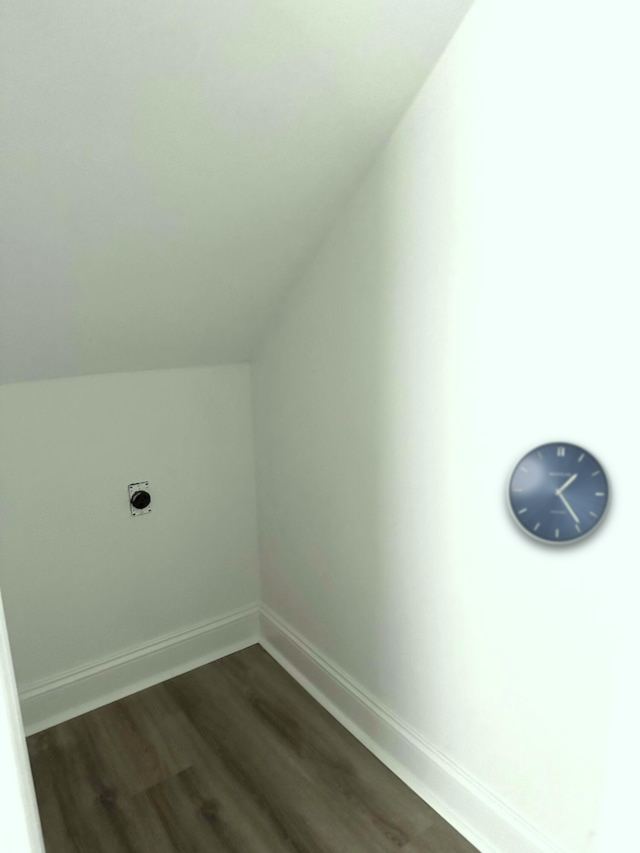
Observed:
1.24
